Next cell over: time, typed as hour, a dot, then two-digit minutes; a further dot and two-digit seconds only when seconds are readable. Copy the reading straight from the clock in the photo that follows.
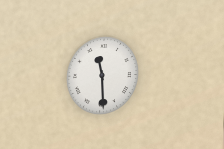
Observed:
11.29
